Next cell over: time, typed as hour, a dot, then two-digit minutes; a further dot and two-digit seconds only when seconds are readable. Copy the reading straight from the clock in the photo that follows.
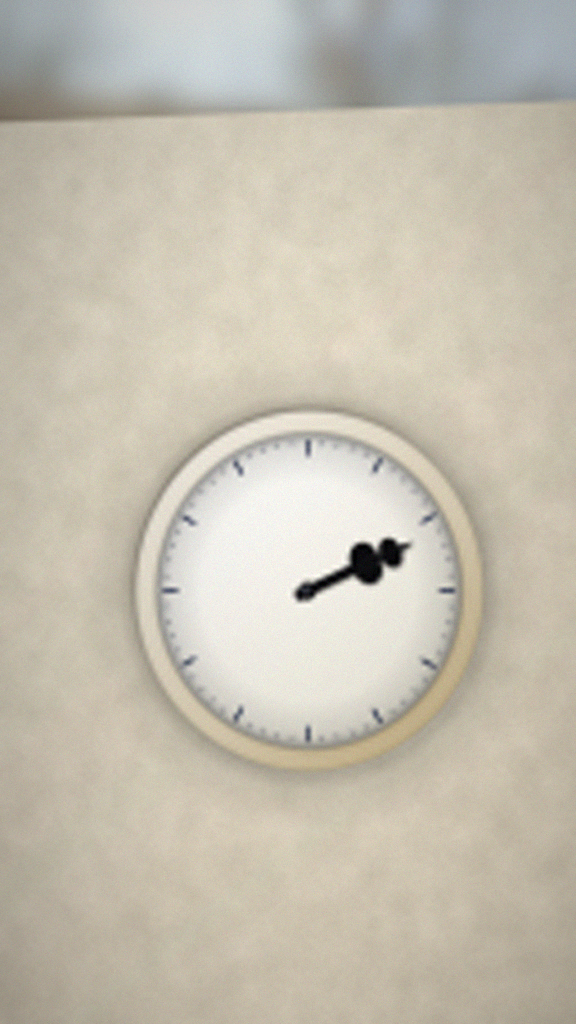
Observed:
2.11
